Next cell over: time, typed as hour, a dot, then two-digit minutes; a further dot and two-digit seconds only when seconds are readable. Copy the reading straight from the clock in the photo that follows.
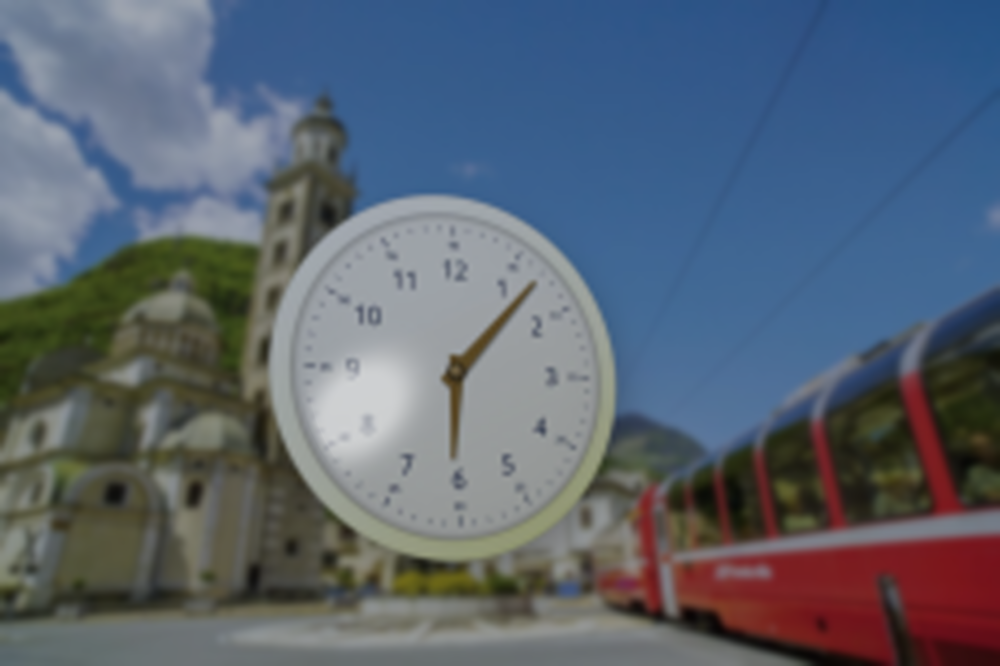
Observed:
6.07
